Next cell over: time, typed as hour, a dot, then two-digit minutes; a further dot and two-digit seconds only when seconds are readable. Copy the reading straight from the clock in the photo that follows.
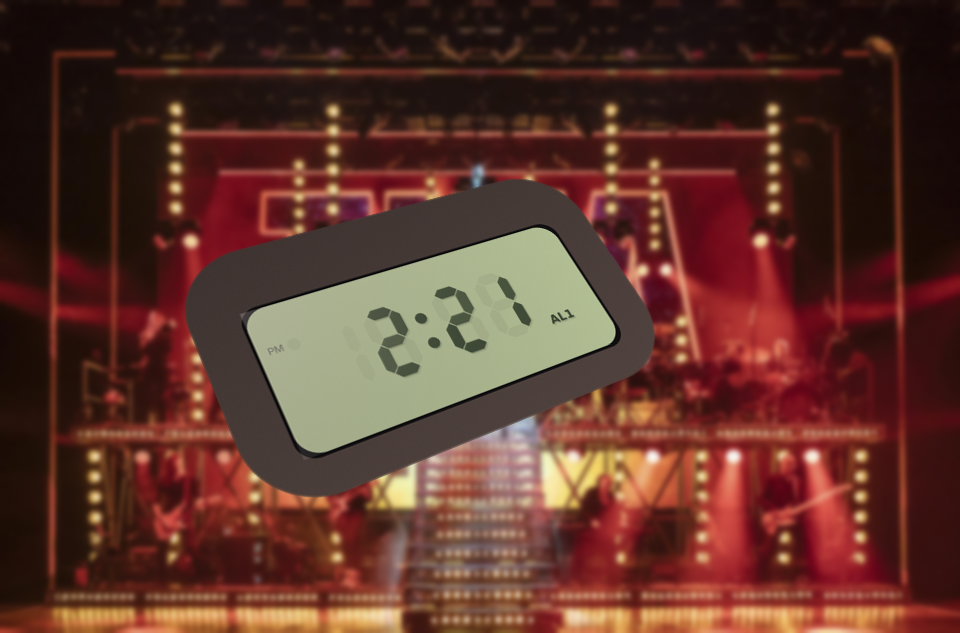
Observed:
2.21
